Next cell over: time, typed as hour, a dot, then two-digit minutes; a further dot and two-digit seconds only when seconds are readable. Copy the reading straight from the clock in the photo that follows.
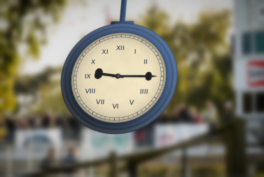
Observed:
9.15
